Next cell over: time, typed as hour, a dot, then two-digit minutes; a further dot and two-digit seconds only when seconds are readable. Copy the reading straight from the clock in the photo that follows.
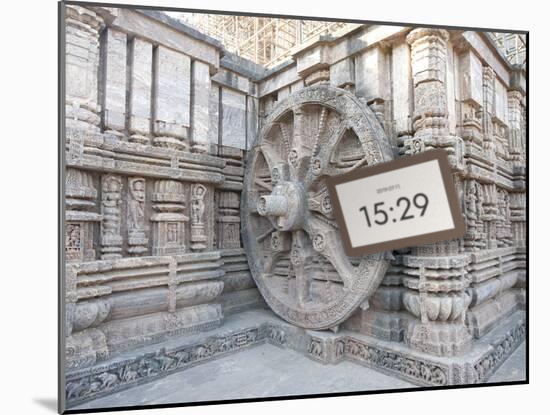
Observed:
15.29
